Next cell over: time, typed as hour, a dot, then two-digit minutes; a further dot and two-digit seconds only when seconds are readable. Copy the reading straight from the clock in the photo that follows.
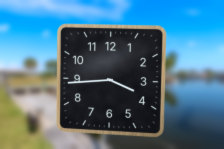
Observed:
3.44
